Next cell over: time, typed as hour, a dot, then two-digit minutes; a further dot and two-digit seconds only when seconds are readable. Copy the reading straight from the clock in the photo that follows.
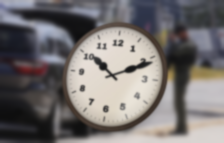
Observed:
10.11
